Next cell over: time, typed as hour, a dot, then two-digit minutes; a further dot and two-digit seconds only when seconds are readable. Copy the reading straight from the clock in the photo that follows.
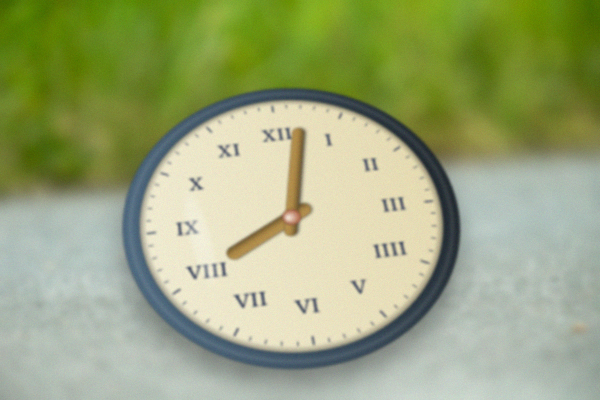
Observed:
8.02
